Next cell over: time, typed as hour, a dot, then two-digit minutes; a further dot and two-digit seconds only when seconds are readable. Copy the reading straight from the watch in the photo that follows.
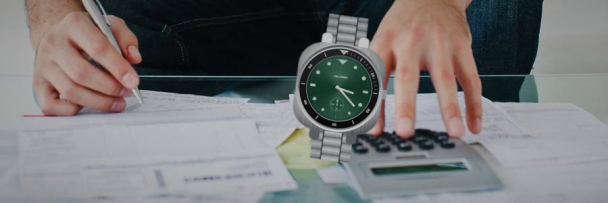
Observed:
3.22
